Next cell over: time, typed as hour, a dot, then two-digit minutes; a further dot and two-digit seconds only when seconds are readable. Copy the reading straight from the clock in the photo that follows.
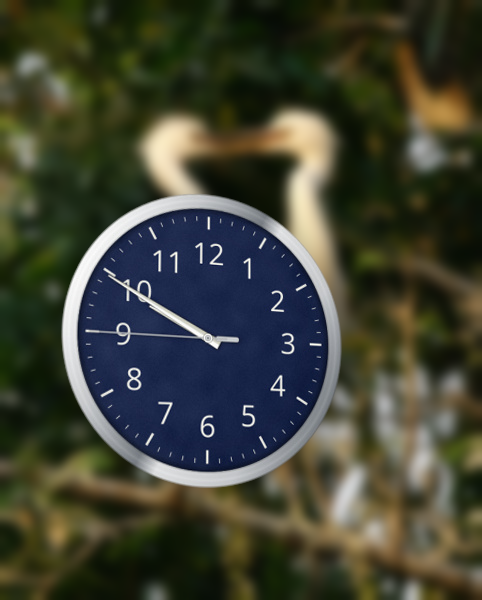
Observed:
9.49.45
